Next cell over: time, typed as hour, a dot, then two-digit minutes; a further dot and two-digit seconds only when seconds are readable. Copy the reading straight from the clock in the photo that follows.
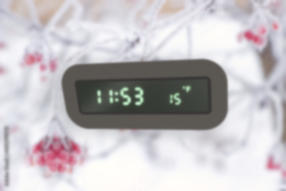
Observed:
11.53
